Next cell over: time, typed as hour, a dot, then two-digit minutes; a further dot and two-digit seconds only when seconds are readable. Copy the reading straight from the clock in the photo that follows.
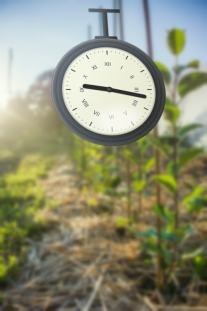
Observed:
9.17
